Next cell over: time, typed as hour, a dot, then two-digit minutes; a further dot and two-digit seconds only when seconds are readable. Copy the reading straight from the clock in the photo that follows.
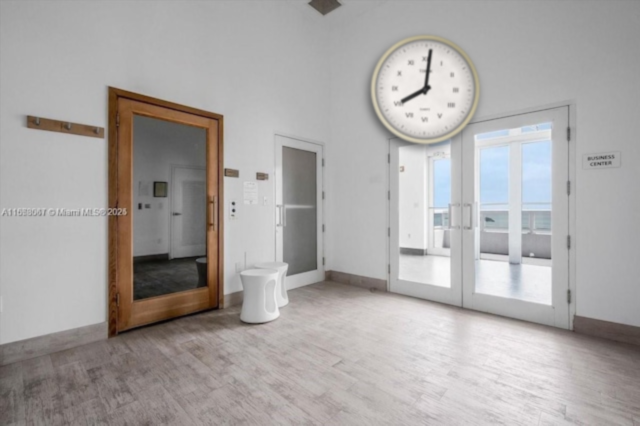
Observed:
8.01
